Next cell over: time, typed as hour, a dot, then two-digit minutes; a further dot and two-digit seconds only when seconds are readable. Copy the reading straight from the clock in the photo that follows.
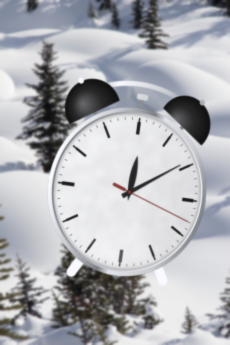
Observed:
12.09.18
